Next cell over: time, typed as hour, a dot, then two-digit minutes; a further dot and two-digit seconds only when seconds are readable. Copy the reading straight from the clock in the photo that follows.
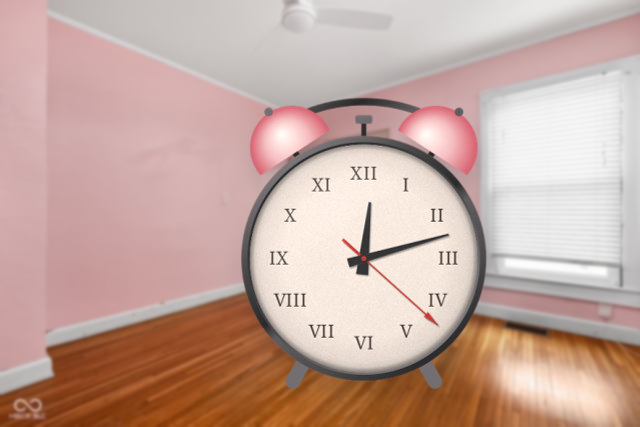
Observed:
12.12.22
